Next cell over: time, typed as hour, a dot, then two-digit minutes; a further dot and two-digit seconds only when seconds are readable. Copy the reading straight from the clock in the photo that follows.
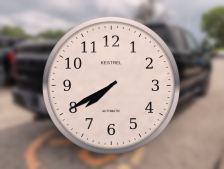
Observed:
7.40
